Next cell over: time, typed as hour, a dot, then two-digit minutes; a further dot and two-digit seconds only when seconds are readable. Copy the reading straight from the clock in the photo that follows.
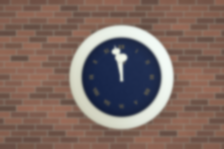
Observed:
11.58
